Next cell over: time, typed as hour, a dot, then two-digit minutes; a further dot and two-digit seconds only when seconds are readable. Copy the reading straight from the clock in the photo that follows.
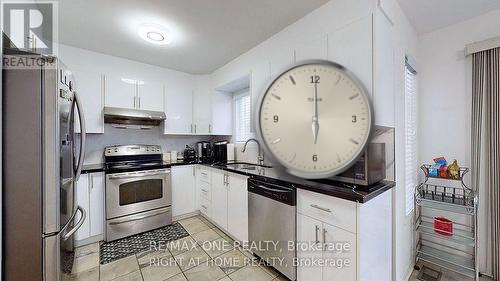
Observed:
6.00
